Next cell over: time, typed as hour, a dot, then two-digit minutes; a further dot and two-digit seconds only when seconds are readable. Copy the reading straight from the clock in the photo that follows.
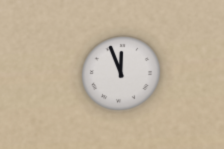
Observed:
11.56
